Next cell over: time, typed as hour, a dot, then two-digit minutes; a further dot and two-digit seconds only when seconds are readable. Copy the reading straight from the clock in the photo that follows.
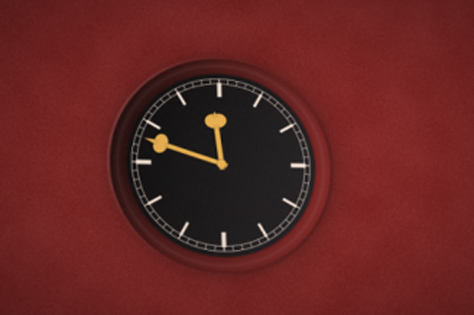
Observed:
11.48
